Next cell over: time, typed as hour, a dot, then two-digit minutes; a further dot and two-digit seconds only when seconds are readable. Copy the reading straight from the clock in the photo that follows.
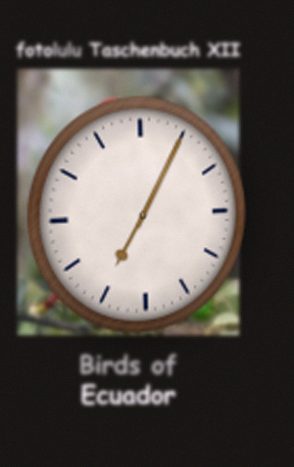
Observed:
7.05
